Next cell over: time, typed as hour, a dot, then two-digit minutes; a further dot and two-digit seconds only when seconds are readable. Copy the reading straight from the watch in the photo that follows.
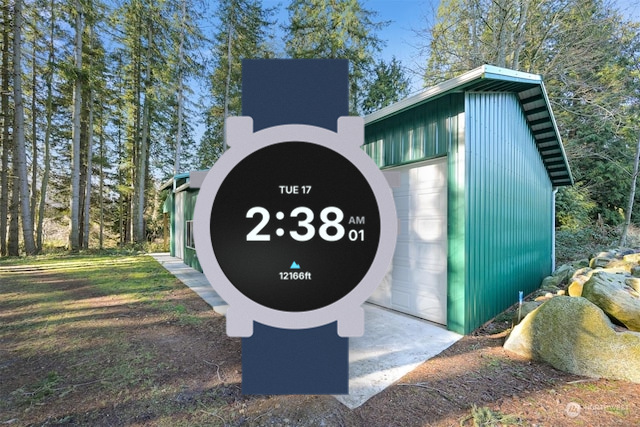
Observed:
2.38.01
